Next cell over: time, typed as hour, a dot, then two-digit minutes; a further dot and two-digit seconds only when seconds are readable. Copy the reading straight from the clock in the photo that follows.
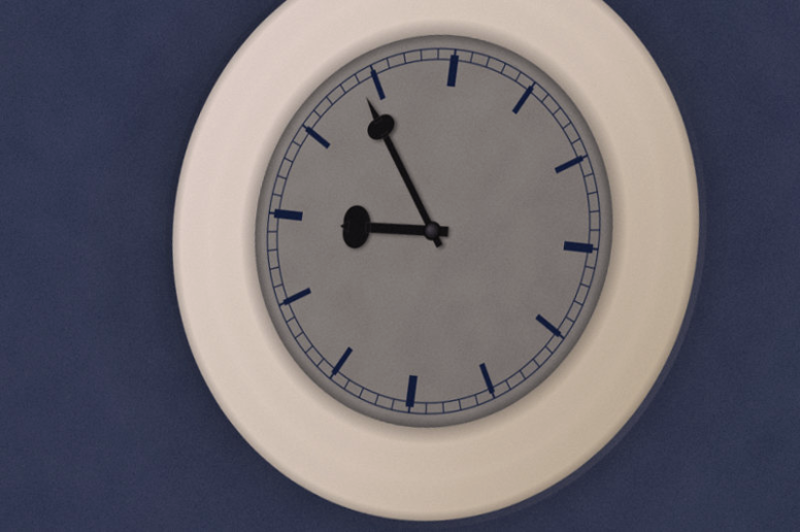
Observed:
8.54
